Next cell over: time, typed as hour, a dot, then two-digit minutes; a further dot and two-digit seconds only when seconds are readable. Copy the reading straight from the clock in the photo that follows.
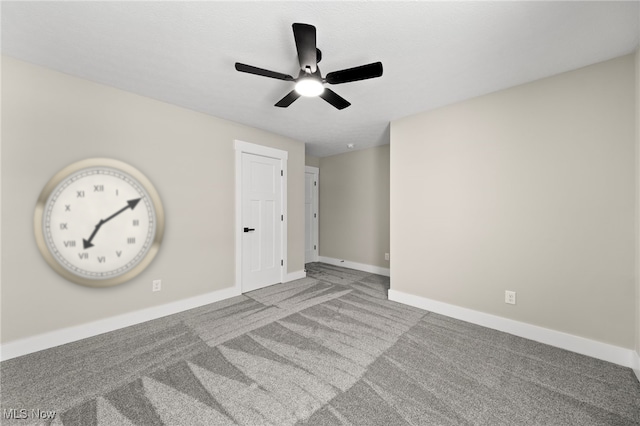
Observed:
7.10
